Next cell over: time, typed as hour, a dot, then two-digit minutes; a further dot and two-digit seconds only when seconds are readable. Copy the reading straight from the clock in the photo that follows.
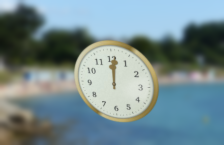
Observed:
12.01
